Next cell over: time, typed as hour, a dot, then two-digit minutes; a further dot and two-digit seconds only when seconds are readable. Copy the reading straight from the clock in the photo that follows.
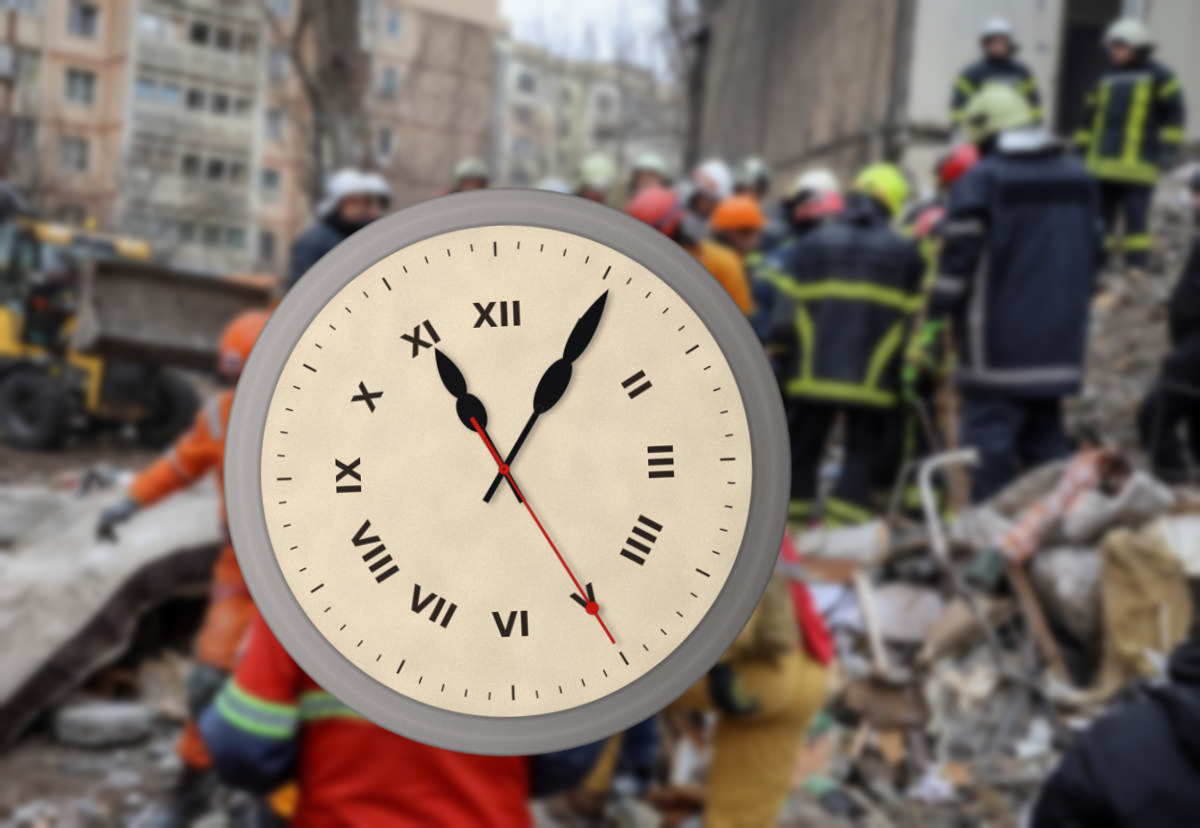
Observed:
11.05.25
